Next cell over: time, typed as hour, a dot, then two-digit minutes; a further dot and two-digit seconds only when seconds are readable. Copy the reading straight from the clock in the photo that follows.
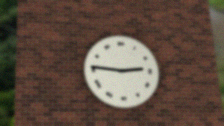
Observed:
2.46
